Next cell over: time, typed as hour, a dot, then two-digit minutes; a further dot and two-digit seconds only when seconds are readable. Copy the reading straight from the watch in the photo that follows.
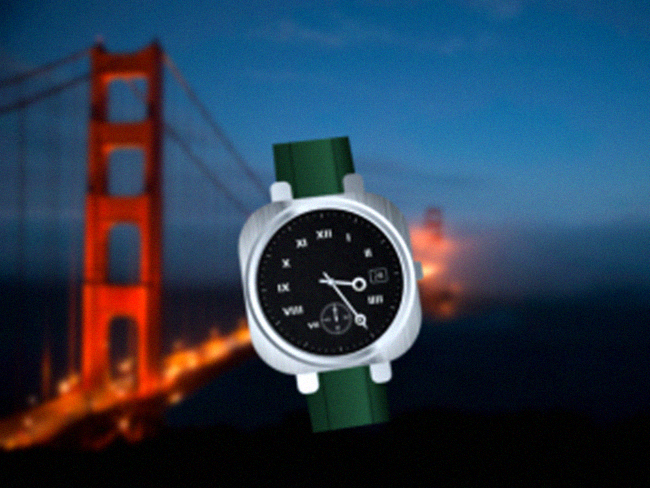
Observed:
3.25
